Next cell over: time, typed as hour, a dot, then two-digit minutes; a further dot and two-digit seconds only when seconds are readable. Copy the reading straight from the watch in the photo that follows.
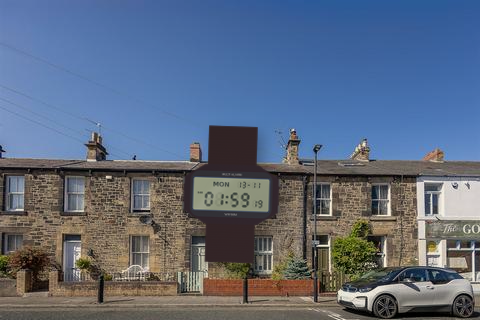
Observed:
1.59.19
